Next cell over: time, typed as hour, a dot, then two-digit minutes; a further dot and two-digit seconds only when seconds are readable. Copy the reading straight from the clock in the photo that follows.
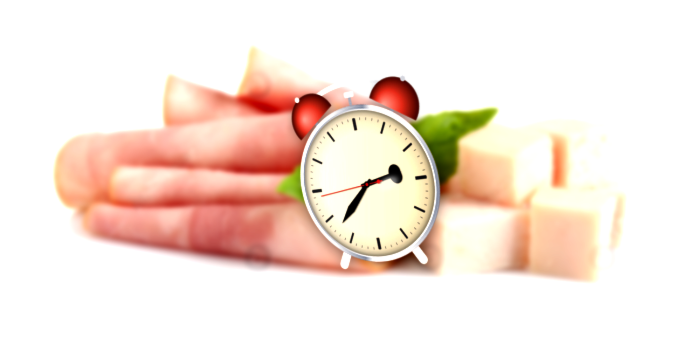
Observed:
2.37.44
